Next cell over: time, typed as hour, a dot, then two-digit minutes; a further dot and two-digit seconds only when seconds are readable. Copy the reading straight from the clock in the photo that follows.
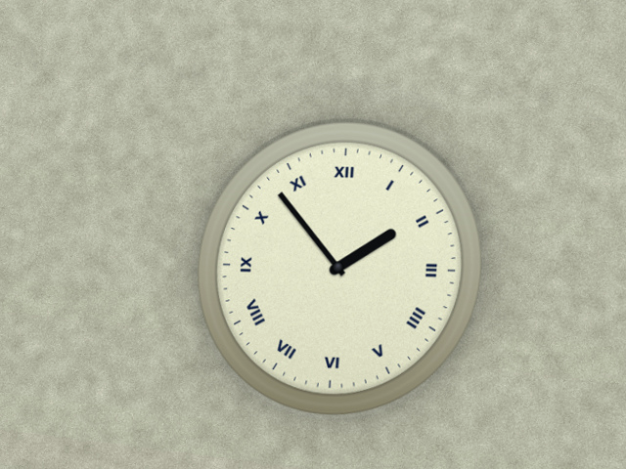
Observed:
1.53
